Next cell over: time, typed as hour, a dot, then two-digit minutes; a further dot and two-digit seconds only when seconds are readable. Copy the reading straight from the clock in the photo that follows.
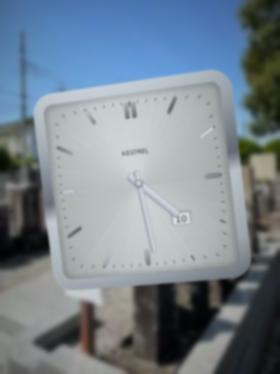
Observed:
4.29
